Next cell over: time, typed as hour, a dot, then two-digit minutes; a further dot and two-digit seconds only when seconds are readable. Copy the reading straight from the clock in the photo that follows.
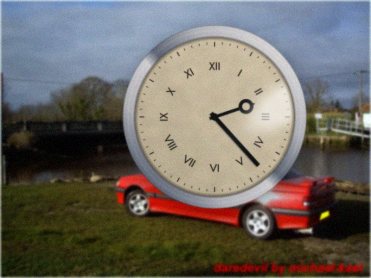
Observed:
2.23
